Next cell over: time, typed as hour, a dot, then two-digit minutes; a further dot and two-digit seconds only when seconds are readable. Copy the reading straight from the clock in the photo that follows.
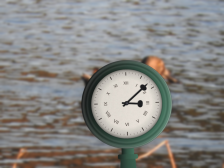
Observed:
3.08
